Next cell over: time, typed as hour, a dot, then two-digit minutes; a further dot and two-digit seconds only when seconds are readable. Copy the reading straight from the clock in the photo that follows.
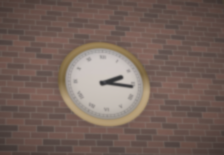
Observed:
2.16
